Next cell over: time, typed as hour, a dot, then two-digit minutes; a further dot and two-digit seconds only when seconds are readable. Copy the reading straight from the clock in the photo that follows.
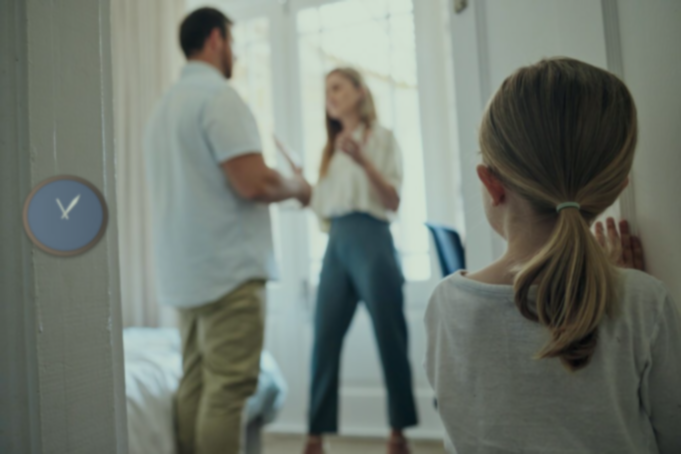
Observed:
11.06
